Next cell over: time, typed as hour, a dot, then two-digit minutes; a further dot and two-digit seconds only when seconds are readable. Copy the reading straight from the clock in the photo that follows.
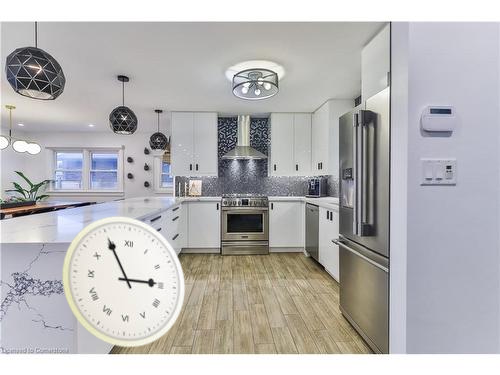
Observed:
2.55
